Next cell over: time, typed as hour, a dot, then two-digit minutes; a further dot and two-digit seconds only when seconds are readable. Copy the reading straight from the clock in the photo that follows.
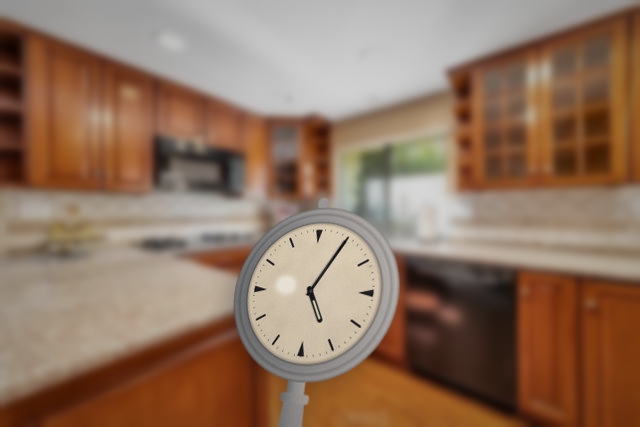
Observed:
5.05
